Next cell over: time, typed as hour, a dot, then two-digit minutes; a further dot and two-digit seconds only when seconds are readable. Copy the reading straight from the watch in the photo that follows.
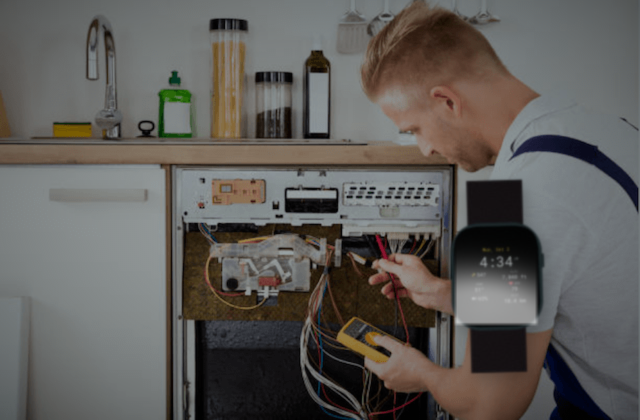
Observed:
4.34
